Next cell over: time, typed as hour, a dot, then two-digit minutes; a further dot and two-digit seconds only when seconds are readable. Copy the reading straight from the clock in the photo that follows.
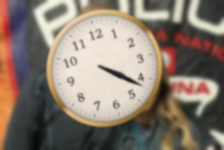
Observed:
4.22
